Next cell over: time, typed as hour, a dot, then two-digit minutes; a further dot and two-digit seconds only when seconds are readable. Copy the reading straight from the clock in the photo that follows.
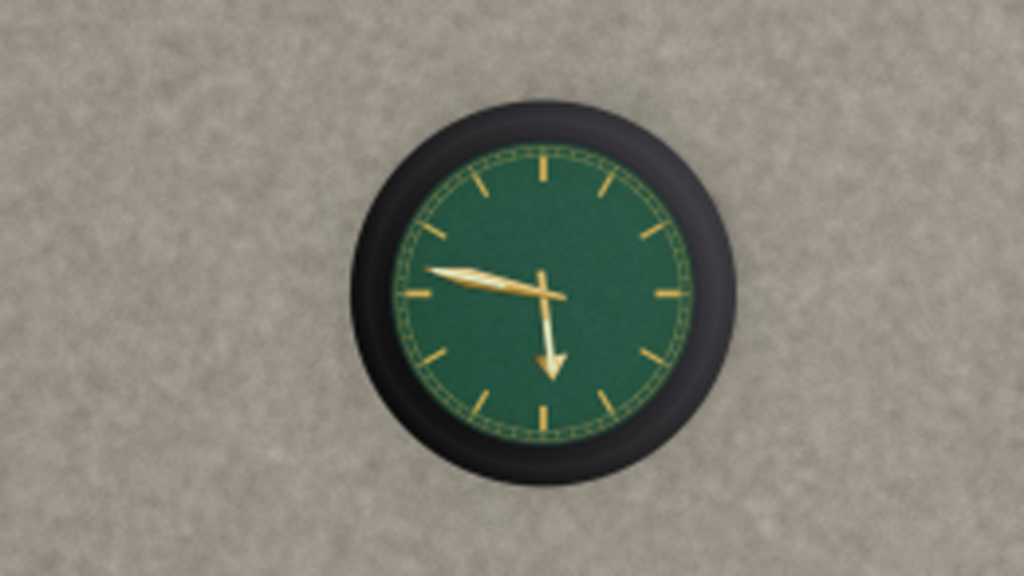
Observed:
5.47
